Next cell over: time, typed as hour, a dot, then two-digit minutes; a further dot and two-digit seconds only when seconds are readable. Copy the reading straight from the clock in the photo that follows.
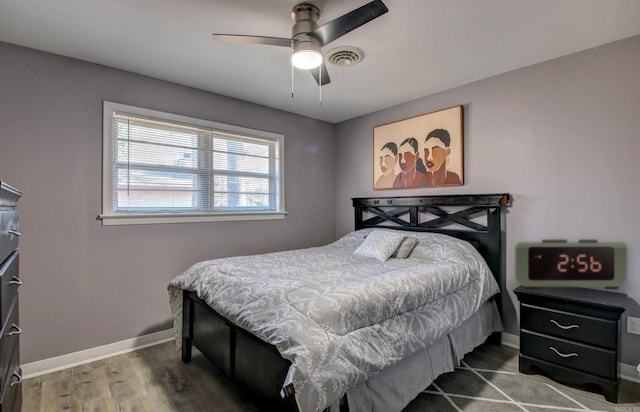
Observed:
2.56
